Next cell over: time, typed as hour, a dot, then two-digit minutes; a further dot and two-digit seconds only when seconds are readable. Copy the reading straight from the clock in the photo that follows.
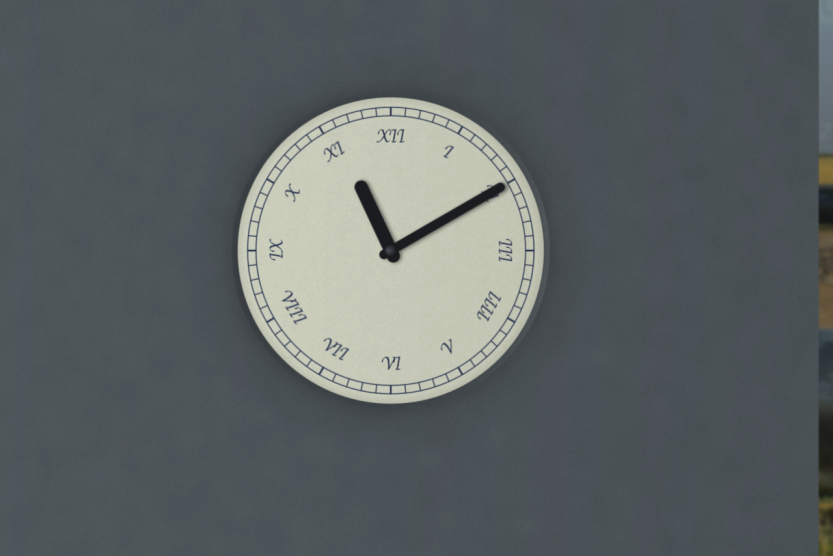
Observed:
11.10
